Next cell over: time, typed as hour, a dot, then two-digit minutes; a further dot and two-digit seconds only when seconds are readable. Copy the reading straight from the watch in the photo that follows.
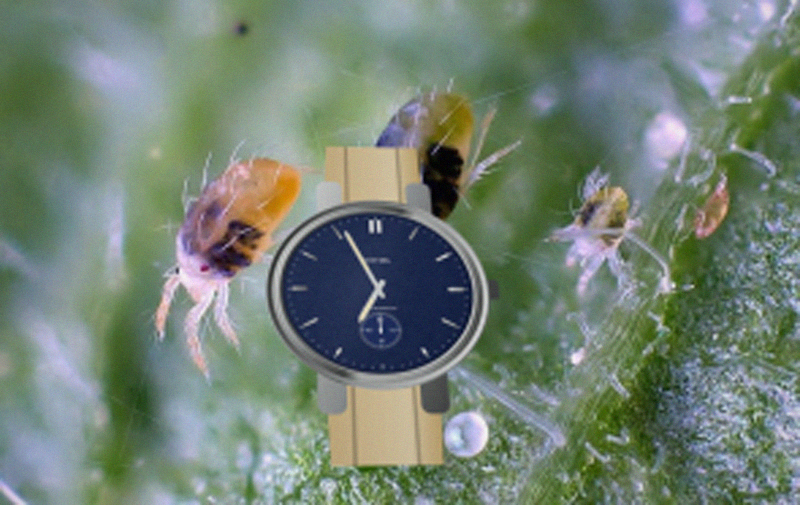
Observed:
6.56
